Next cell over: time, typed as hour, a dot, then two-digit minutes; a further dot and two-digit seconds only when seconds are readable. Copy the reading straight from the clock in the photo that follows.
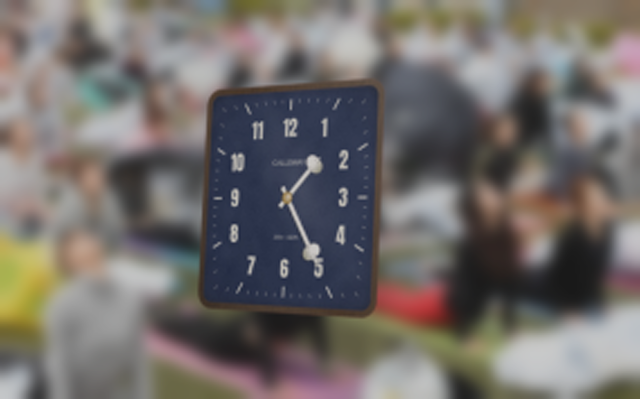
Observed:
1.25
